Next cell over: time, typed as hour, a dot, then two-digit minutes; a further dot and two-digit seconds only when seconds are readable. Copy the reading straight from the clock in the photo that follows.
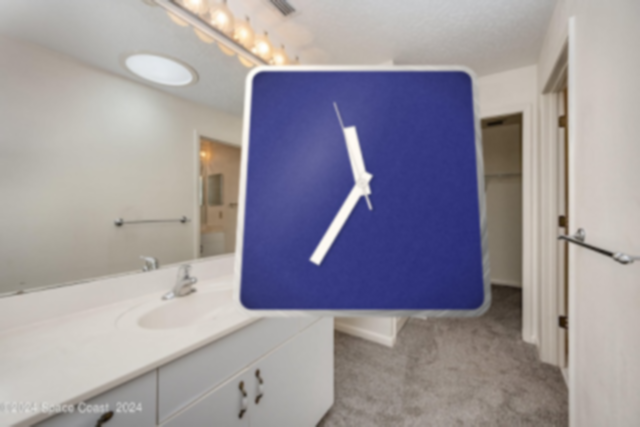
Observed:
11.34.57
